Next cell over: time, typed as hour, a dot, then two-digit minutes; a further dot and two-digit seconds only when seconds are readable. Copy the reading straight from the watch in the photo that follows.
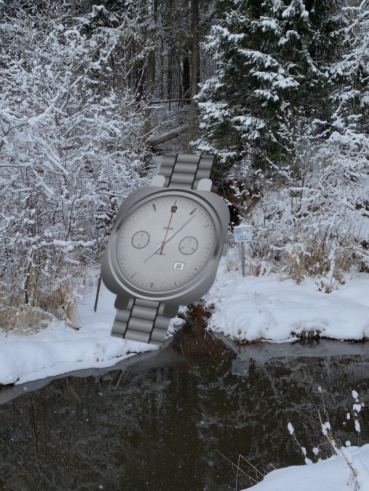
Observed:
7.06
